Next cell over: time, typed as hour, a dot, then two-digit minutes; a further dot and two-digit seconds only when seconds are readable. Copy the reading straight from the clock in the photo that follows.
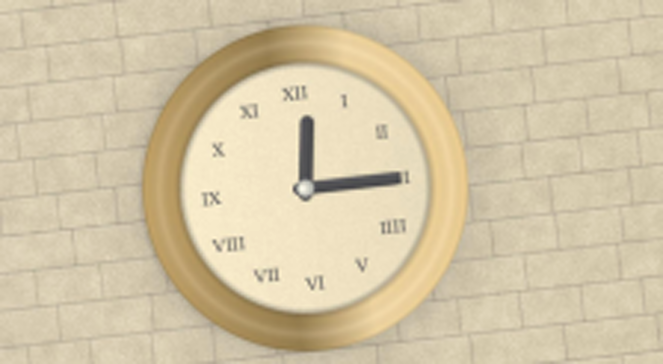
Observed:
12.15
